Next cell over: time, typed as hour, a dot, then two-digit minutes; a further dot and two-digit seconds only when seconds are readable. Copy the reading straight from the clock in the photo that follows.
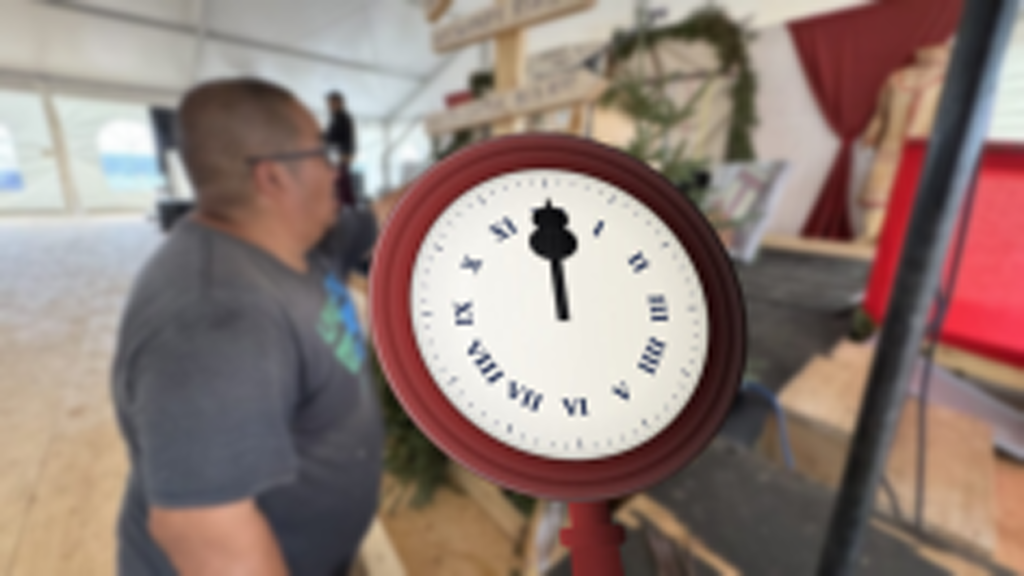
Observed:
12.00
